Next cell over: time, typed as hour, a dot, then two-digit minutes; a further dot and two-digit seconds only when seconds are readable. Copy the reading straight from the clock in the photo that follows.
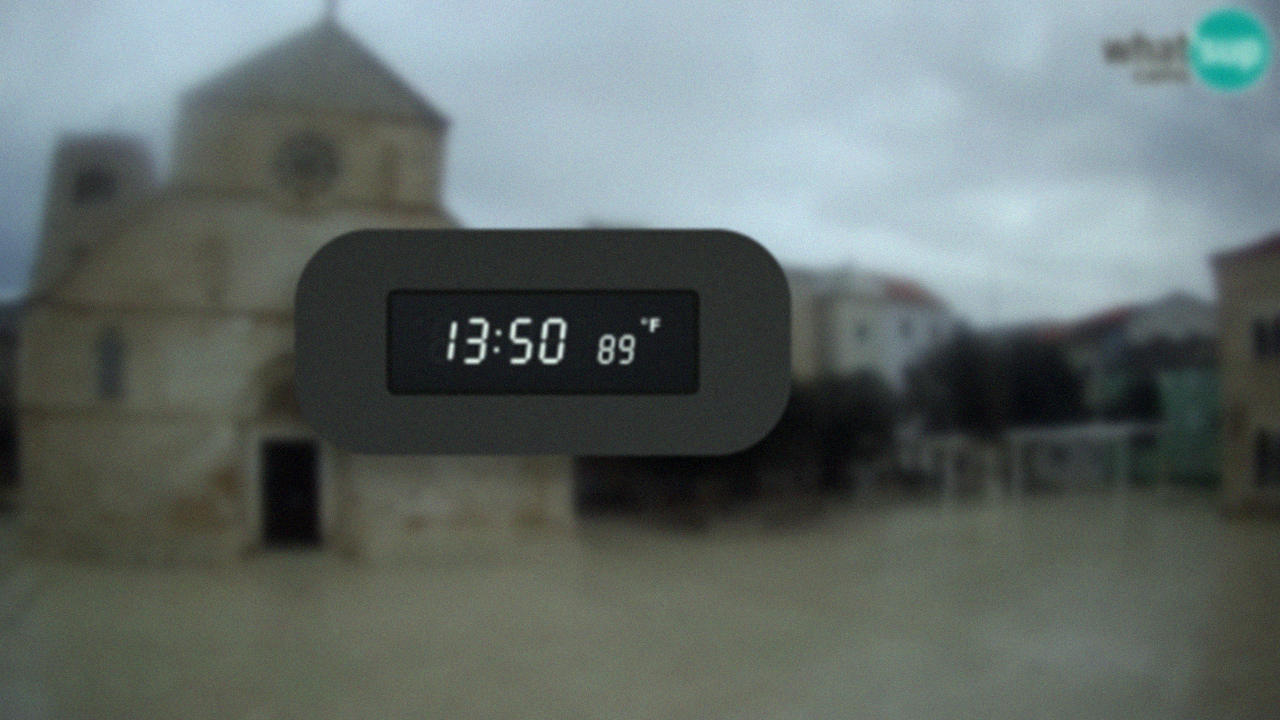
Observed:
13.50
